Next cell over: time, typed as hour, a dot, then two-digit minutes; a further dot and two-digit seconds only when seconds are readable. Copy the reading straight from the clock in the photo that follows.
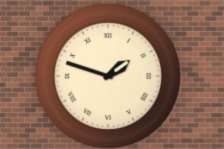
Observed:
1.48
